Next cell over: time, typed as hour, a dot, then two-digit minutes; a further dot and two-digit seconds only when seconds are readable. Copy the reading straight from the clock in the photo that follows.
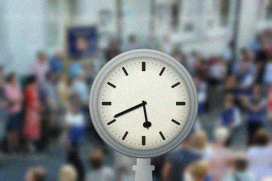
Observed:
5.41
